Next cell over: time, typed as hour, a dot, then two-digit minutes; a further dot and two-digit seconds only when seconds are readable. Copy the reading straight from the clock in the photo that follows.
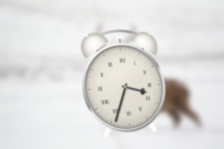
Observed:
3.34
